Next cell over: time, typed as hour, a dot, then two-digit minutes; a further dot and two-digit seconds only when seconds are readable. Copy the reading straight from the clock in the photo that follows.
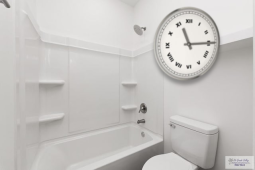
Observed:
11.15
